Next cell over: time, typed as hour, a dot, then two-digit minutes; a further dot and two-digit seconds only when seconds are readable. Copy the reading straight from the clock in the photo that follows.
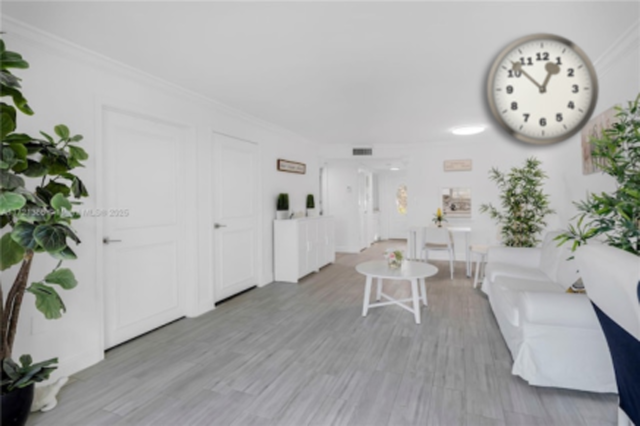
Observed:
12.52
